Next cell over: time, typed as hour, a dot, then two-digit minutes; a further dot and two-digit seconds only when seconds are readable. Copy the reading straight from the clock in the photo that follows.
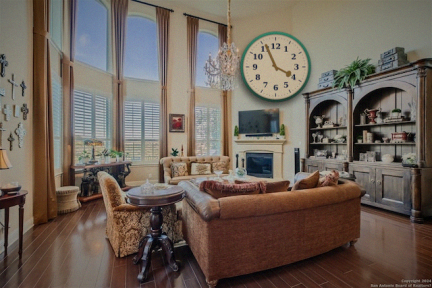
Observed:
3.56
